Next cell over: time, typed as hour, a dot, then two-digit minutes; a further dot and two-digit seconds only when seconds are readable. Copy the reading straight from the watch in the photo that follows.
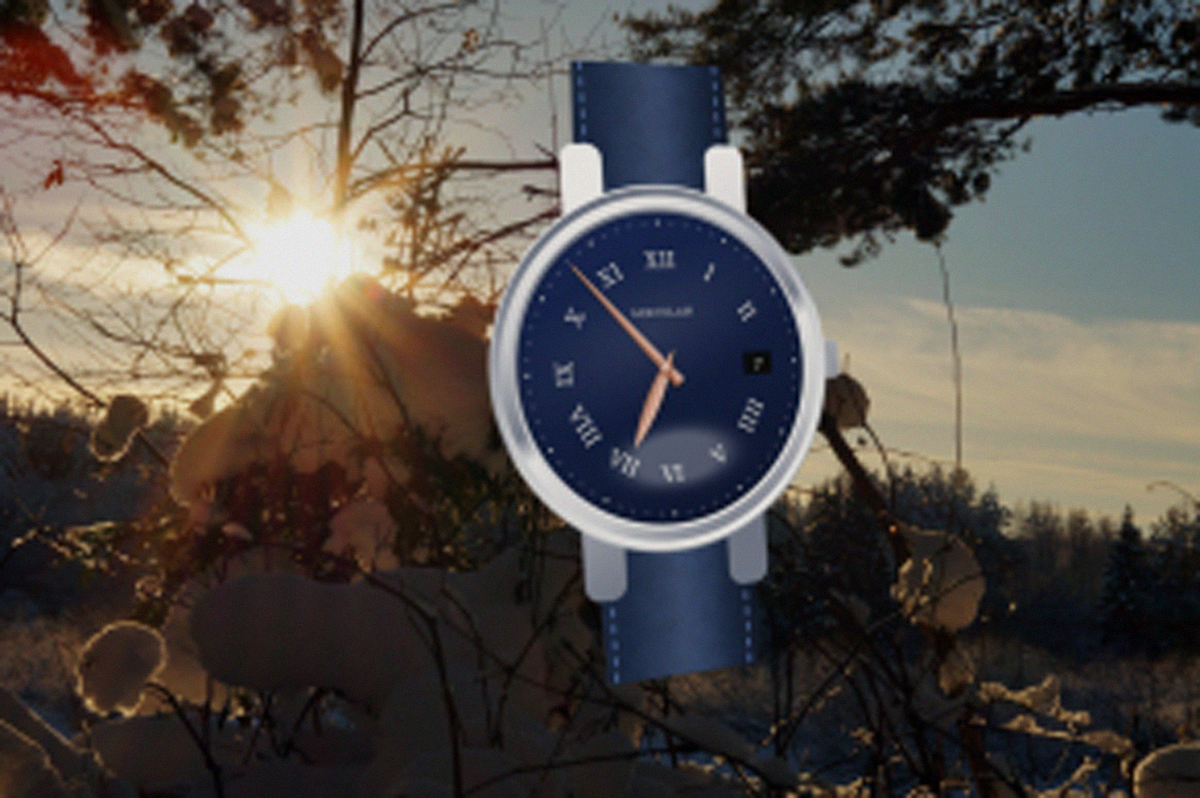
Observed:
6.53
